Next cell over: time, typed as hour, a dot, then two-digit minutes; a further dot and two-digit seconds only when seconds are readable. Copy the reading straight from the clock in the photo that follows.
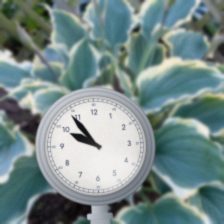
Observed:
9.54
